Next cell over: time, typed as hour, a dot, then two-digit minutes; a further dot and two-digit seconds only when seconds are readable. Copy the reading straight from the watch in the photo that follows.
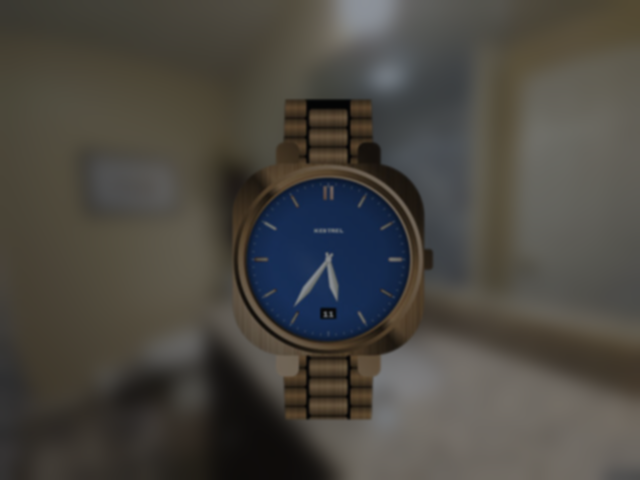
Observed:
5.36
